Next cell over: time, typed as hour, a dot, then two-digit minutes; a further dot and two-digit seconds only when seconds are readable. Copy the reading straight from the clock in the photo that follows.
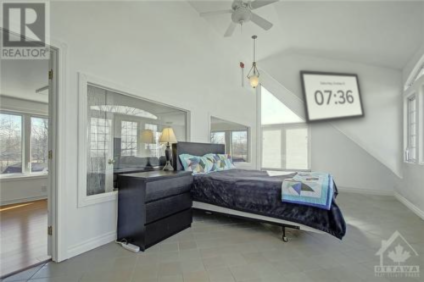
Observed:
7.36
